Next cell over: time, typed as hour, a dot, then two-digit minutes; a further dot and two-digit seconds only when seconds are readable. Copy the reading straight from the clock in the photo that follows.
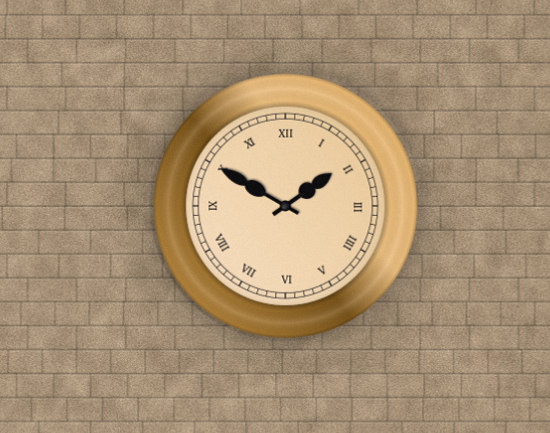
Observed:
1.50
